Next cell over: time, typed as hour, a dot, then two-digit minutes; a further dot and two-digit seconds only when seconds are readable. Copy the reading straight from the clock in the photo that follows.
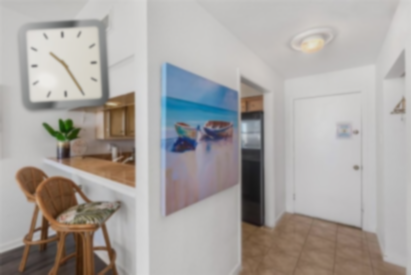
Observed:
10.25
